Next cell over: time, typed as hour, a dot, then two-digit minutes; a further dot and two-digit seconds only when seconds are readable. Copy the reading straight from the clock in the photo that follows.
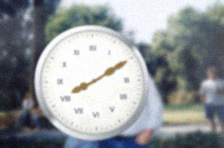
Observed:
8.10
